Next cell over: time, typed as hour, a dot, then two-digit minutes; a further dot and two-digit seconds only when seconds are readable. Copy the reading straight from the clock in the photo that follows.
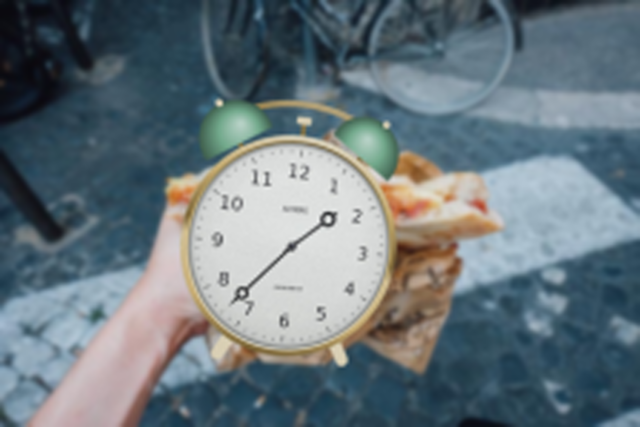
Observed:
1.37
